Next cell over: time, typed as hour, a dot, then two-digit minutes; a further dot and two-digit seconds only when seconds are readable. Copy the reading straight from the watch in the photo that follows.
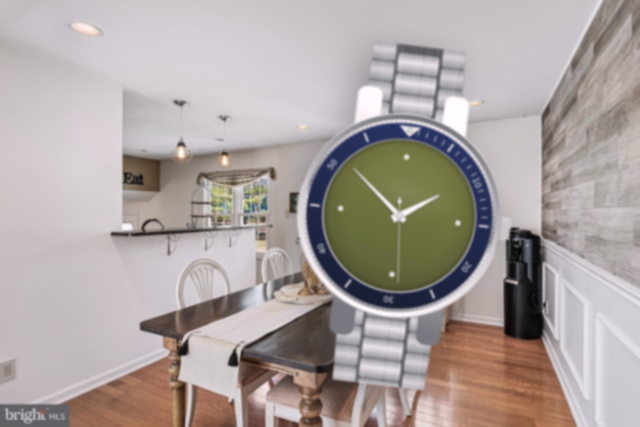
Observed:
1.51.29
